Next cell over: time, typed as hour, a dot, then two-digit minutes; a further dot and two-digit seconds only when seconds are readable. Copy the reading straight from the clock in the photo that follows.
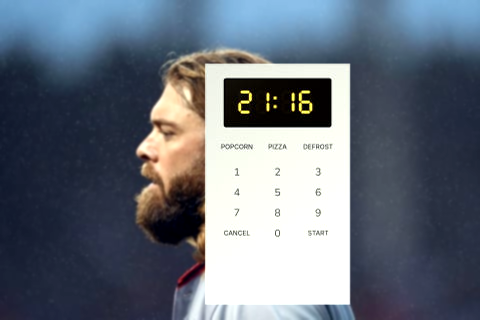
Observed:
21.16
